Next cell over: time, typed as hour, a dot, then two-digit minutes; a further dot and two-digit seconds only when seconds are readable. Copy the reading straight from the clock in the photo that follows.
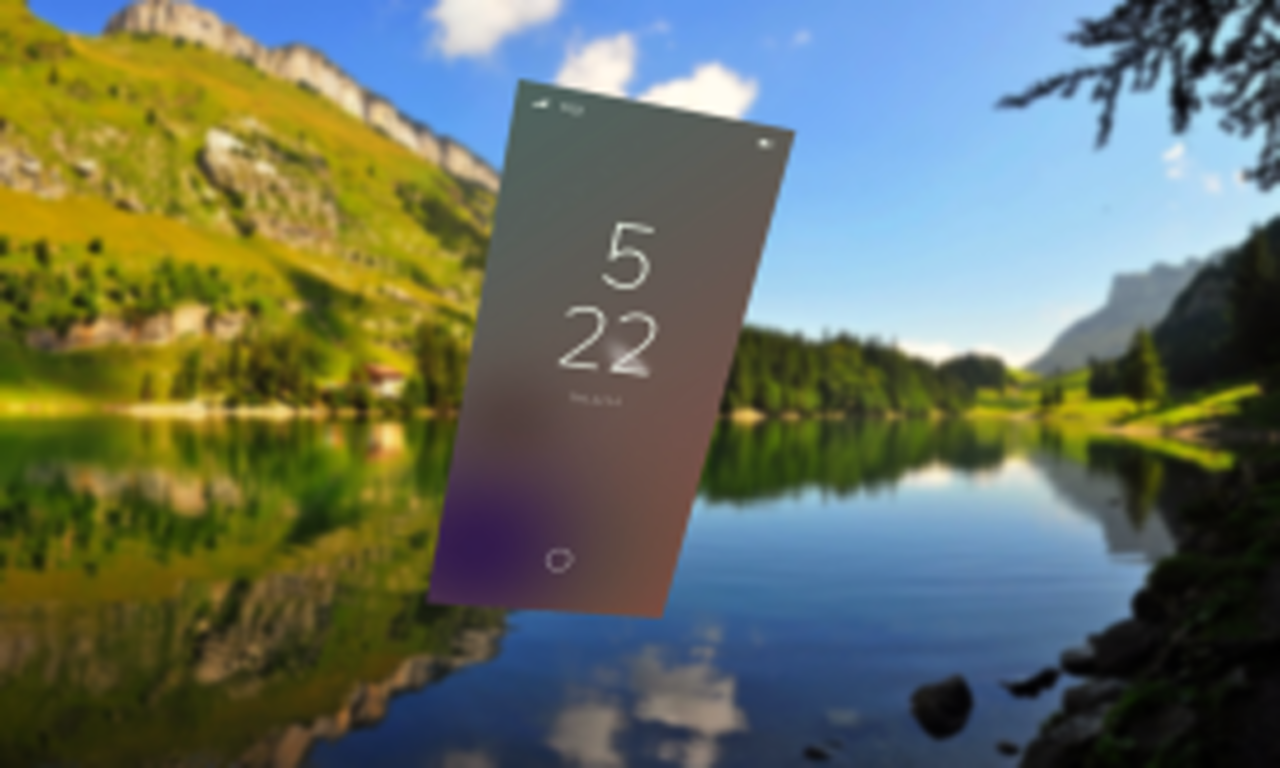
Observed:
5.22
